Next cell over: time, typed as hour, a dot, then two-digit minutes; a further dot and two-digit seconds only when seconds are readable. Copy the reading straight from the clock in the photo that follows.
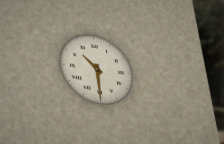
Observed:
10.30
